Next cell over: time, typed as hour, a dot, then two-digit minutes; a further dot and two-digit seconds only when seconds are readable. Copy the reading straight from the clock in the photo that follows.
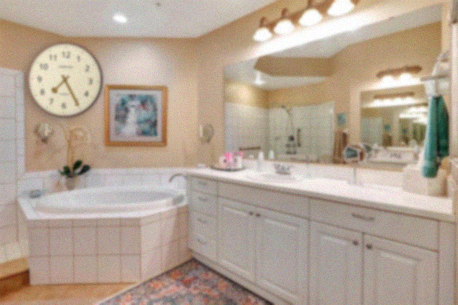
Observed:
7.25
